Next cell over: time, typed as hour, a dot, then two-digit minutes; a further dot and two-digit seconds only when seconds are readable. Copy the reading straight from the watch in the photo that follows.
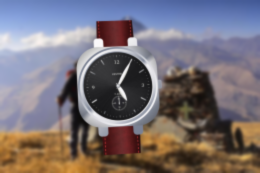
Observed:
5.05
